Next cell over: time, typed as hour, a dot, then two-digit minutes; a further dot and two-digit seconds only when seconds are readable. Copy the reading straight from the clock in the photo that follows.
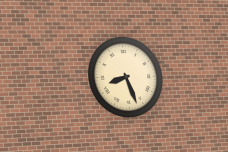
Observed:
8.27
